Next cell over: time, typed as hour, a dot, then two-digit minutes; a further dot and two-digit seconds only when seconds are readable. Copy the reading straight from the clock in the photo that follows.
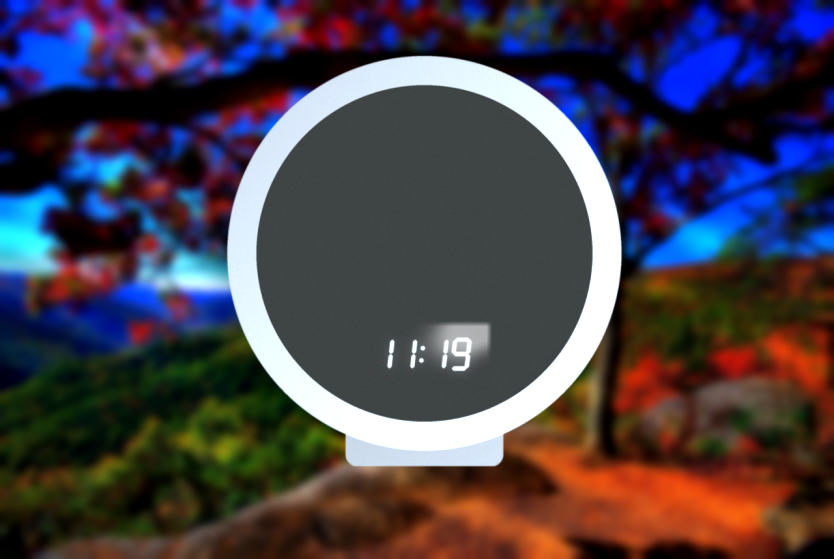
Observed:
11.19
